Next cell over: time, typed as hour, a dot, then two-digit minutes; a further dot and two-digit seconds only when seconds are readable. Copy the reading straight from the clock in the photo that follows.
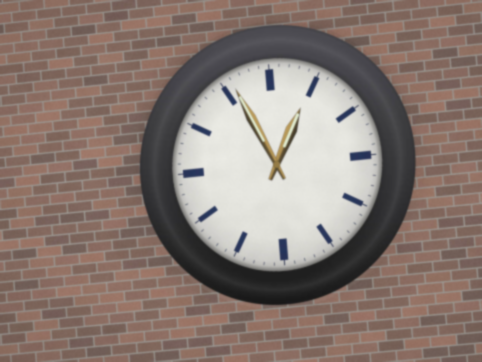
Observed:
12.56
